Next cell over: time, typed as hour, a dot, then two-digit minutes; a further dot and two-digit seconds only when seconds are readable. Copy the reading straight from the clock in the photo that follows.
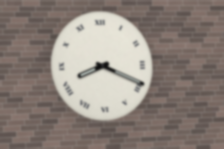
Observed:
8.19
